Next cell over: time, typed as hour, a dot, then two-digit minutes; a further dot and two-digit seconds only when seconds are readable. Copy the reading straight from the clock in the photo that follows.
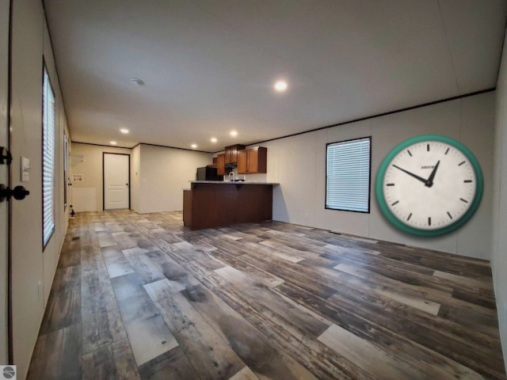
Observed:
12.50
